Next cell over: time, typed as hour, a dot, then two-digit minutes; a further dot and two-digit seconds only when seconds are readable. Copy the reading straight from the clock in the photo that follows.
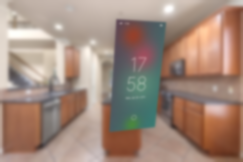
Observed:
17.58
